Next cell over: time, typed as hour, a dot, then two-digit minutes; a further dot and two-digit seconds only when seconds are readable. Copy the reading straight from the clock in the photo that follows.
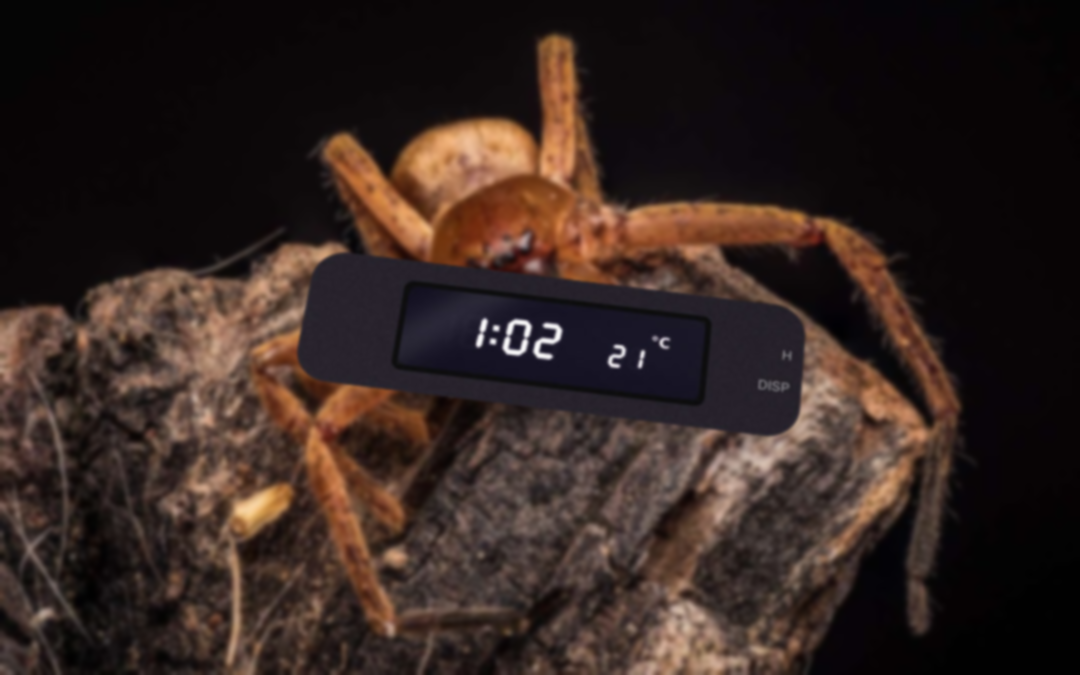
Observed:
1.02
